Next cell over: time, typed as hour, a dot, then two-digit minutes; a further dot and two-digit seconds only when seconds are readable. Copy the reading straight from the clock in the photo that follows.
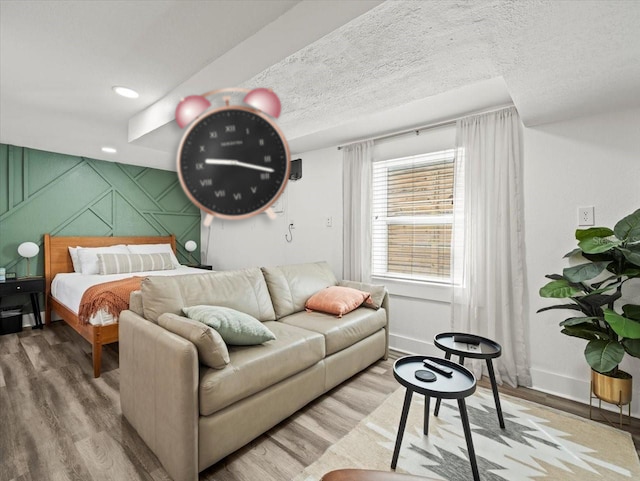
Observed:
9.18
